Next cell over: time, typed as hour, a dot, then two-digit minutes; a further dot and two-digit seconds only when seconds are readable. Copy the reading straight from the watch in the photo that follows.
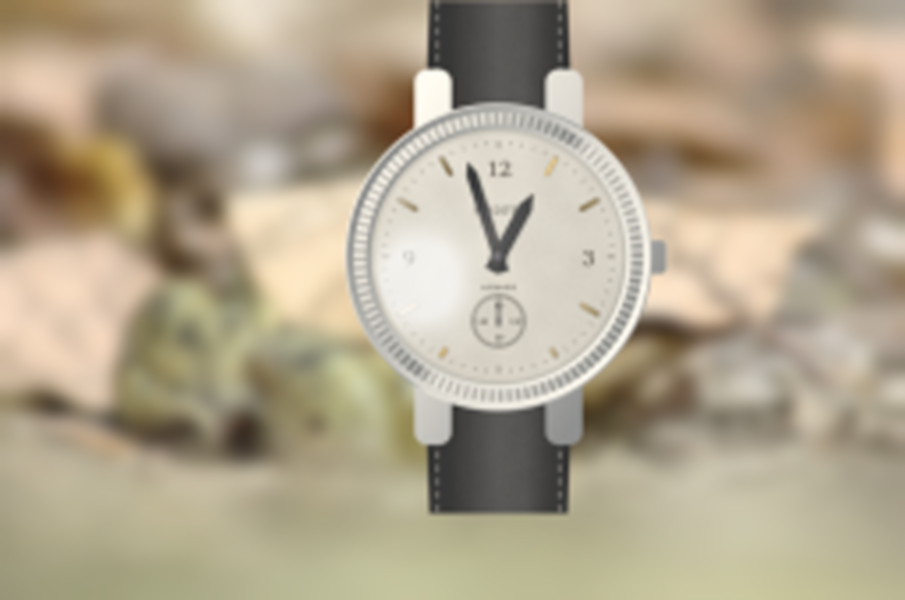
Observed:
12.57
